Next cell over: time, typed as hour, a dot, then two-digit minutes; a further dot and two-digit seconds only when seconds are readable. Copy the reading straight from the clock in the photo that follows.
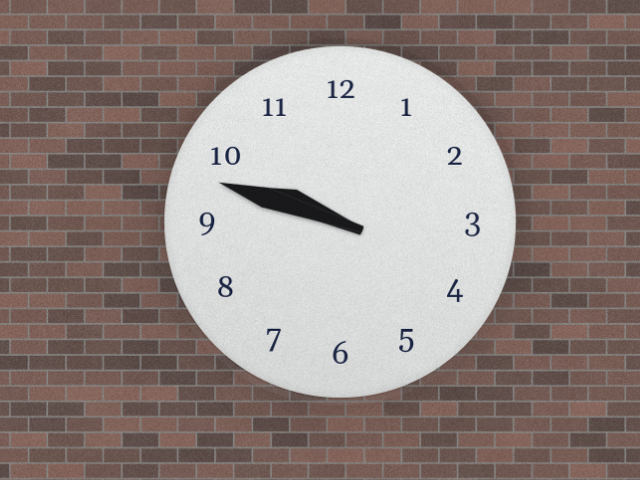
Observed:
9.48
